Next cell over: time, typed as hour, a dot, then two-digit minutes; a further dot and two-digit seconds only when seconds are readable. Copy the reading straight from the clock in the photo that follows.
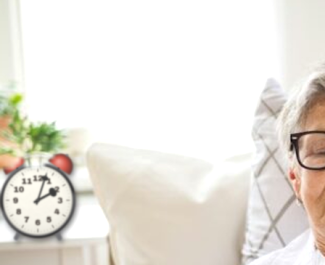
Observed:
2.03
